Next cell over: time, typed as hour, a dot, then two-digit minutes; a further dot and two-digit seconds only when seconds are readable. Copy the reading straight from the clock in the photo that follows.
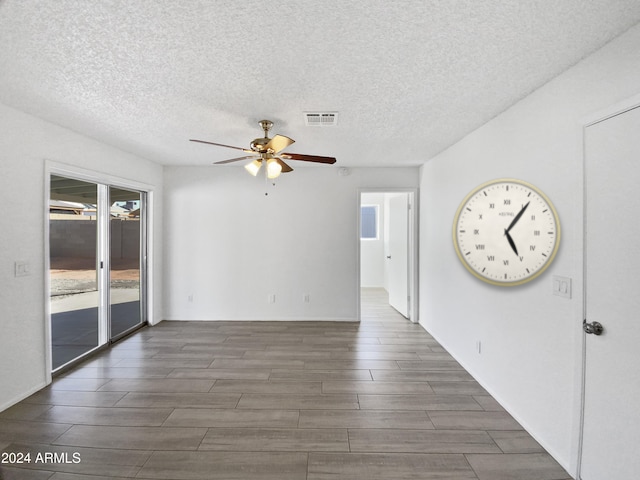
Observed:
5.06
